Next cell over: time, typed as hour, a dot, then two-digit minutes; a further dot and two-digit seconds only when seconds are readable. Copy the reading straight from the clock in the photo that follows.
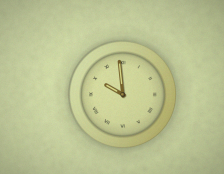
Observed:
9.59
